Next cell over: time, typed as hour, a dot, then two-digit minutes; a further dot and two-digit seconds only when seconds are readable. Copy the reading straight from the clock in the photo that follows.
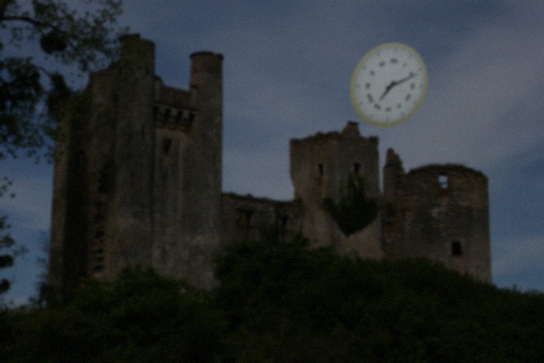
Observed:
7.11
